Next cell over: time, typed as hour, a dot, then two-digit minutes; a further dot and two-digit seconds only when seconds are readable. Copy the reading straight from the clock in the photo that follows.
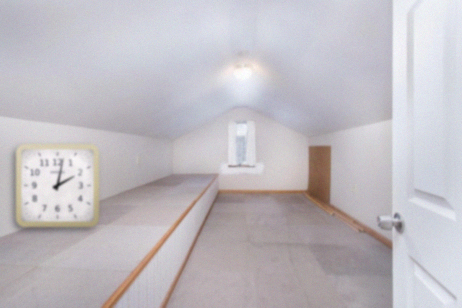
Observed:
2.02
